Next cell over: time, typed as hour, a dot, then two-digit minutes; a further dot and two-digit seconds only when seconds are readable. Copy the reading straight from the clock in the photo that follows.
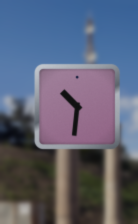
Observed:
10.31
